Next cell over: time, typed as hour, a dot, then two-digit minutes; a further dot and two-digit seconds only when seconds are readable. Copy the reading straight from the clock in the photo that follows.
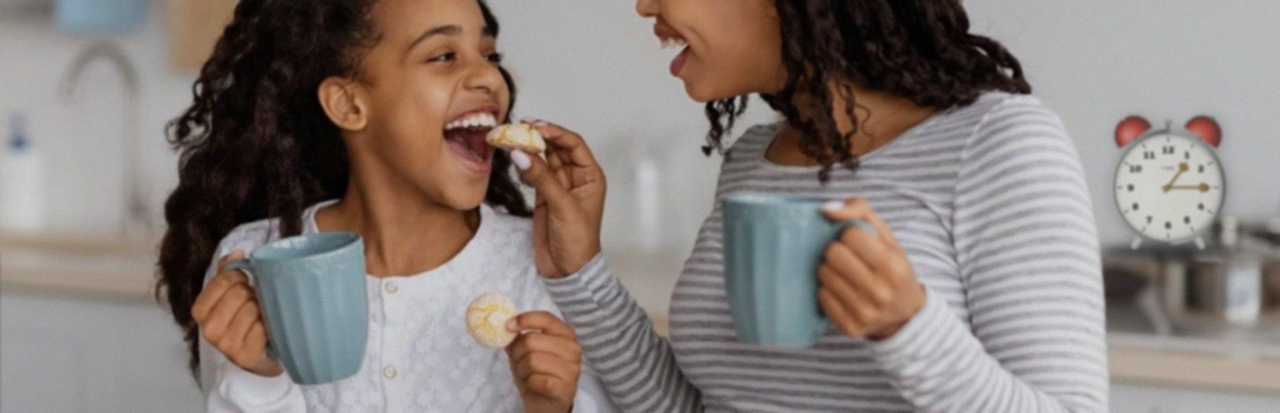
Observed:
1.15
